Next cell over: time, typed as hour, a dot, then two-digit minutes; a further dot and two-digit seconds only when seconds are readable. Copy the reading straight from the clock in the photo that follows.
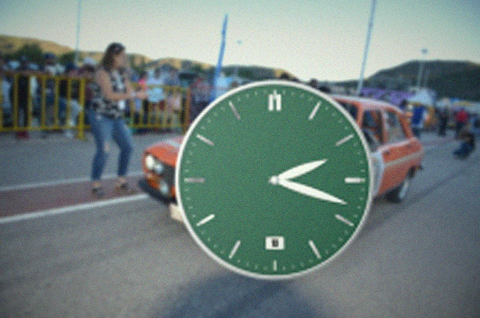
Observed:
2.18
